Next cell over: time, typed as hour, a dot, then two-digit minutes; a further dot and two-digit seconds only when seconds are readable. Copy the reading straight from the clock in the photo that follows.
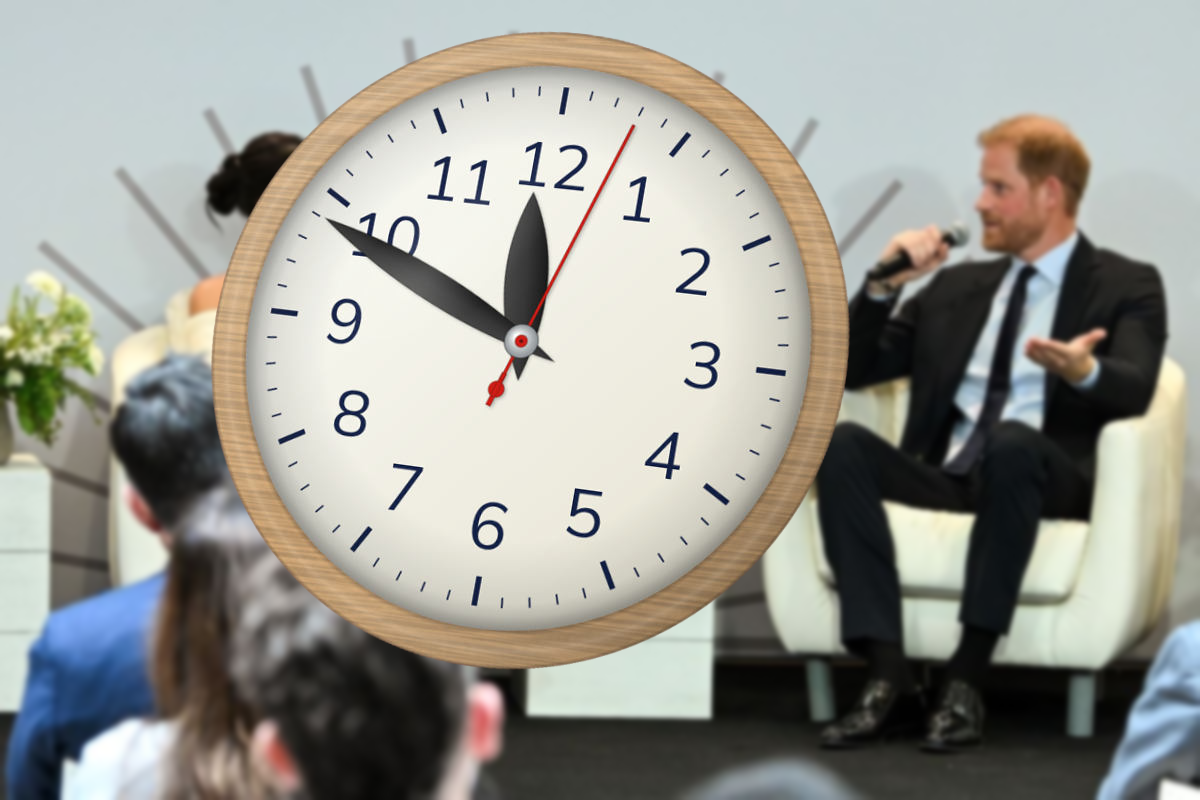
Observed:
11.49.03
